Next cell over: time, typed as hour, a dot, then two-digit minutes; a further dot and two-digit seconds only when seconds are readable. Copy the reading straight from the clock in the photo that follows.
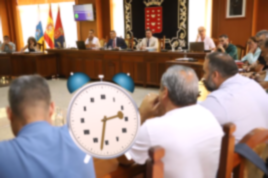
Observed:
2.32
